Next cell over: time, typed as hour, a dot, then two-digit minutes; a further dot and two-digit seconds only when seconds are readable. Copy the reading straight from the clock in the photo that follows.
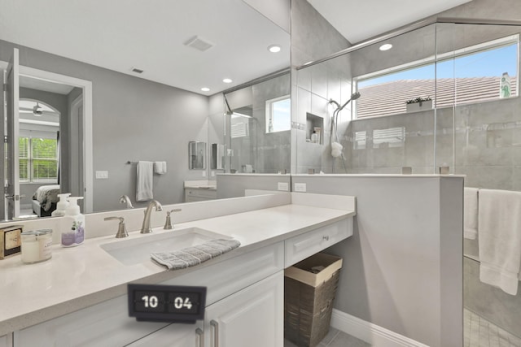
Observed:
10.04
